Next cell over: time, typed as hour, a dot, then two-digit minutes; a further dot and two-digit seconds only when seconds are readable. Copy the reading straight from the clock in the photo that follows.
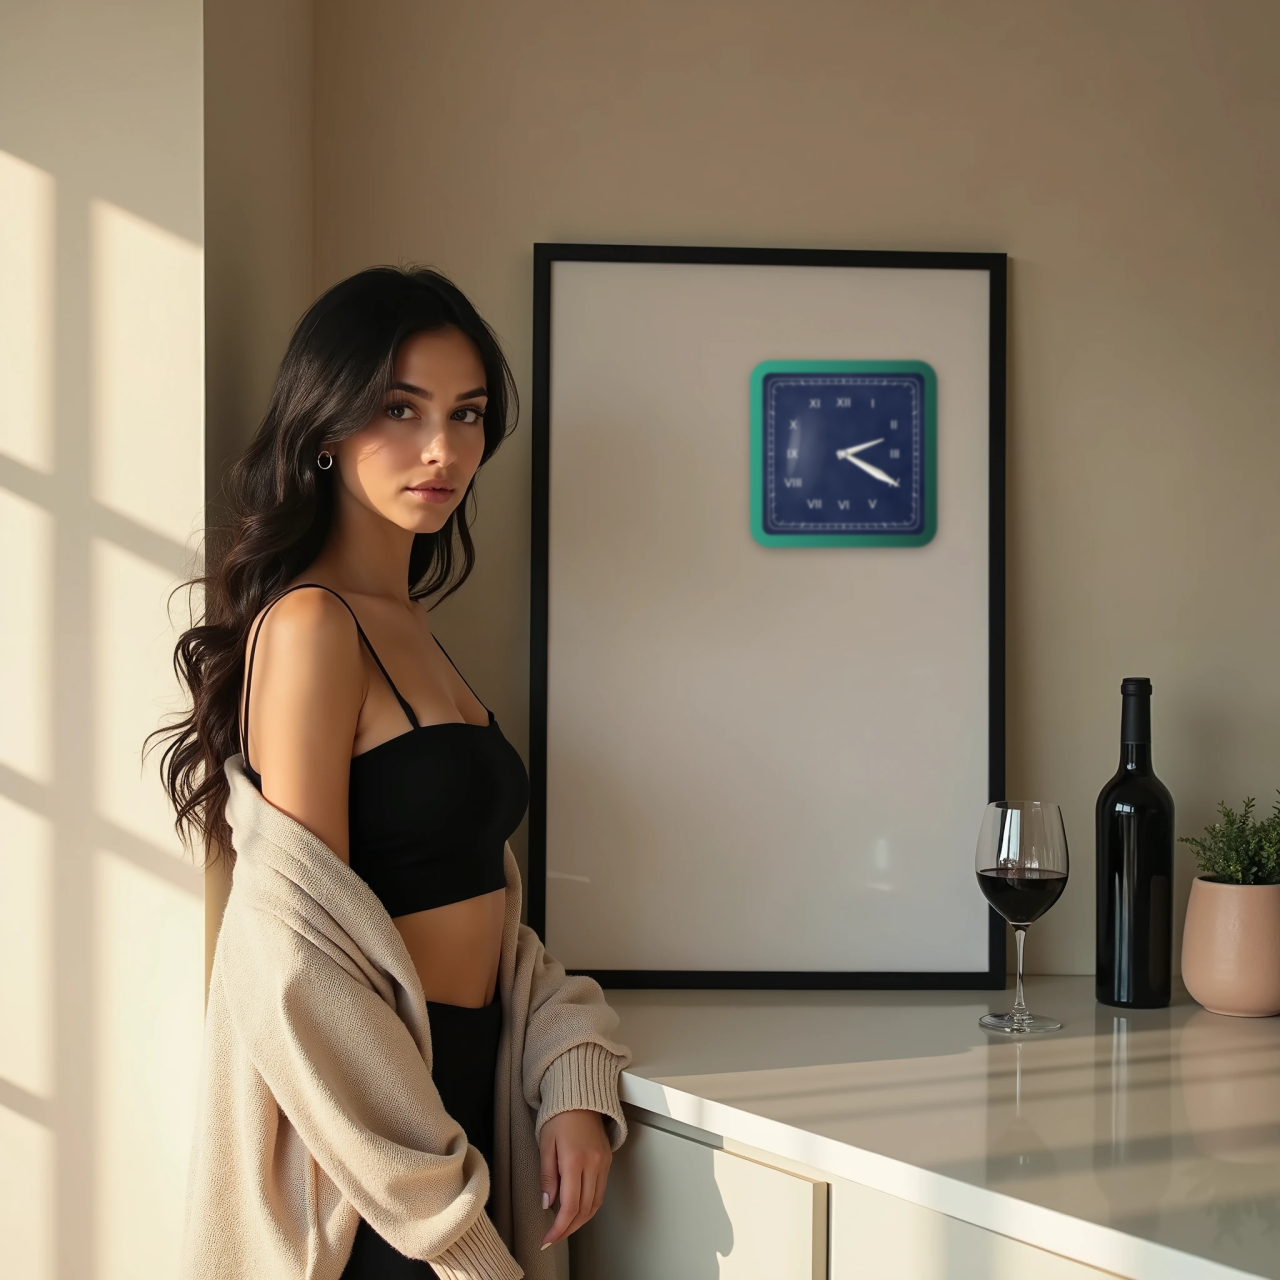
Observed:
2.20
